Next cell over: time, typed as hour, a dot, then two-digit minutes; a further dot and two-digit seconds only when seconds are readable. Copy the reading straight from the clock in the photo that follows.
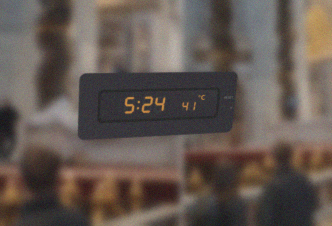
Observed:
5.24
